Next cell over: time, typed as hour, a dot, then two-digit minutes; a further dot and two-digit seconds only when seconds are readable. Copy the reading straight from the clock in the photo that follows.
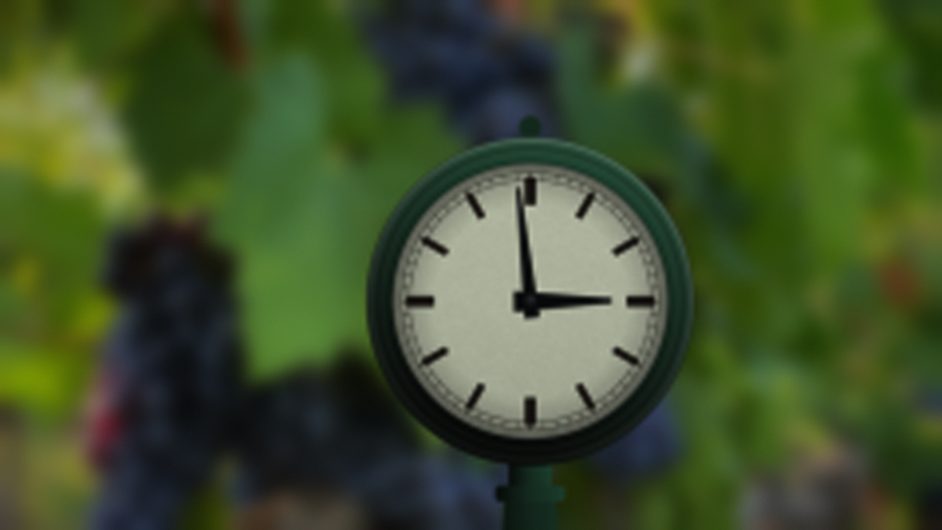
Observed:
2.59
